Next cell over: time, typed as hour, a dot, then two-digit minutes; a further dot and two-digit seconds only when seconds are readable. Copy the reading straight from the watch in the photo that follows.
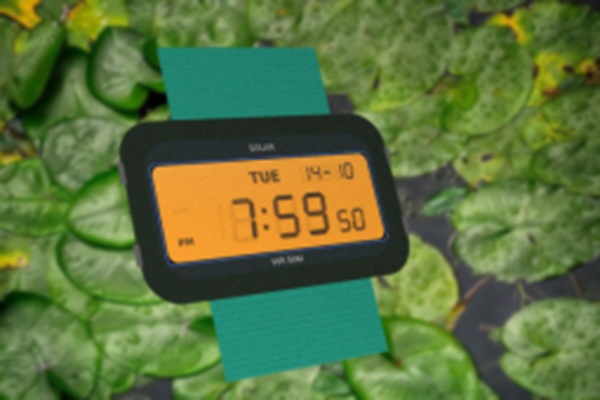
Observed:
7.59.50
